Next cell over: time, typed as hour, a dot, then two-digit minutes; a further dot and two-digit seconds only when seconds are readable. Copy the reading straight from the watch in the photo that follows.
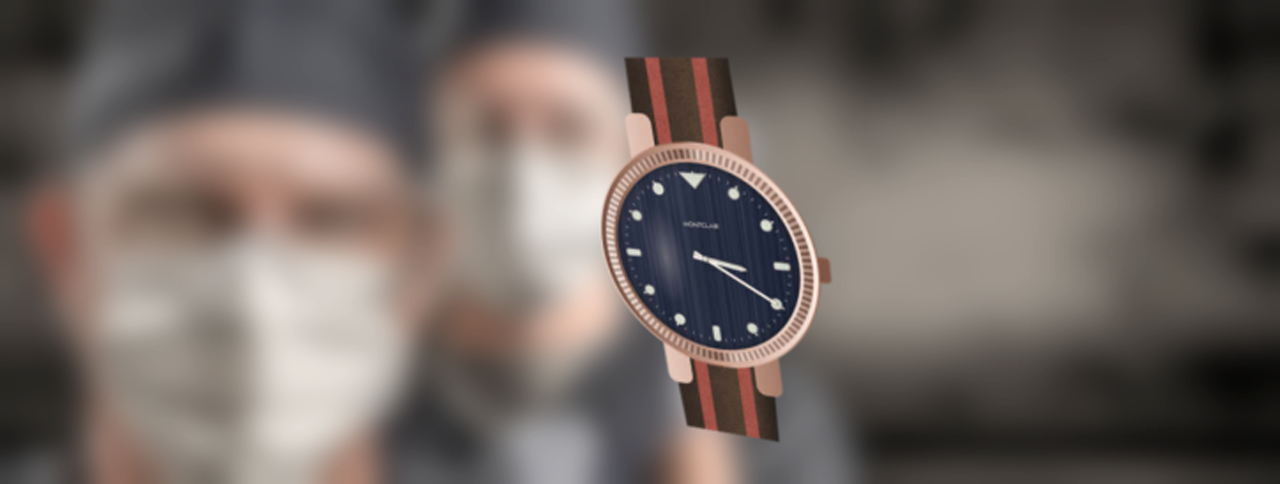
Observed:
3.20
